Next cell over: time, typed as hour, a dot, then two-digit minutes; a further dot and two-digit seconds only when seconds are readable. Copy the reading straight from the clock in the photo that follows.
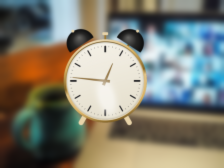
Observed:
12.46
